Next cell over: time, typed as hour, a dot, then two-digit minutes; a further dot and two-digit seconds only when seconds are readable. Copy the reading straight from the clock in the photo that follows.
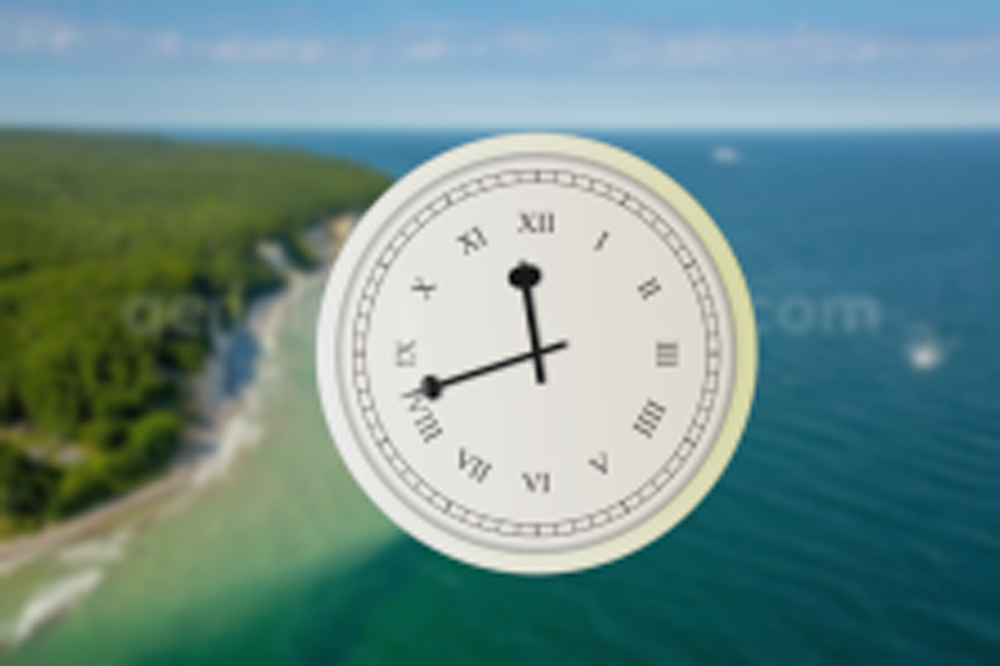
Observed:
11.42
